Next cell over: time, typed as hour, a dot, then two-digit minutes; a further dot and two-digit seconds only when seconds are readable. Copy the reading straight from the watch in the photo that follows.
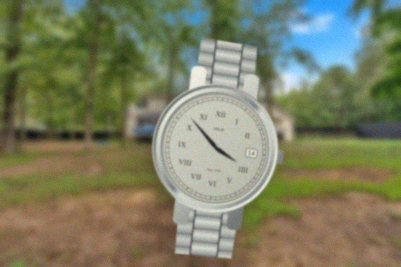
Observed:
3.52
